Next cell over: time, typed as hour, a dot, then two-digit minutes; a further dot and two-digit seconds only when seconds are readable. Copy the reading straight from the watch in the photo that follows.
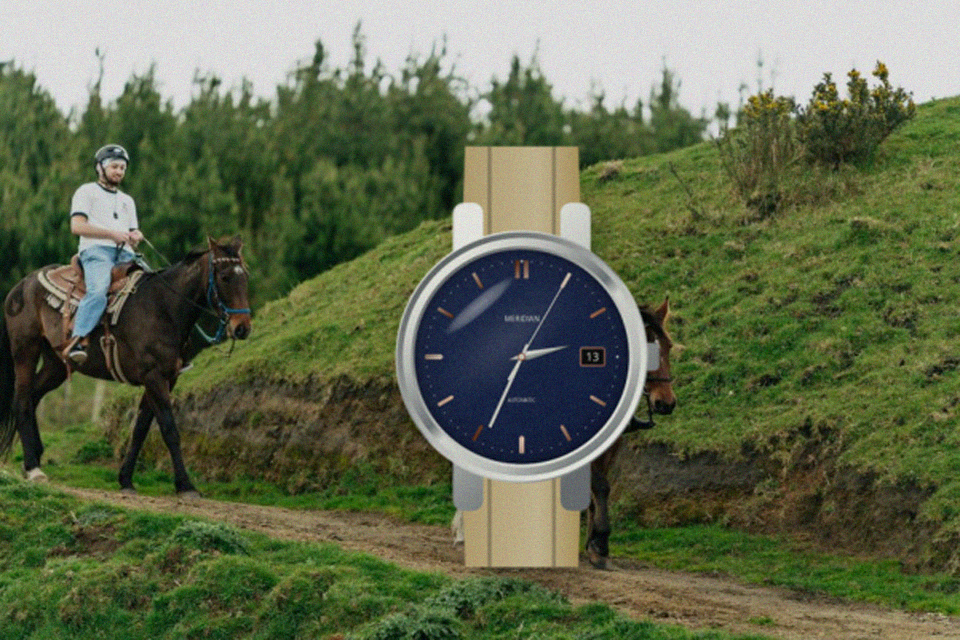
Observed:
2.34.05
